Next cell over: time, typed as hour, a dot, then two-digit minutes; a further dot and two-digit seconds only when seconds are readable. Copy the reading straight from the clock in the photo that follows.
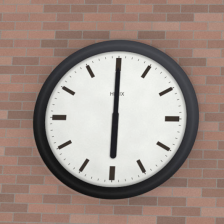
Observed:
6.00
